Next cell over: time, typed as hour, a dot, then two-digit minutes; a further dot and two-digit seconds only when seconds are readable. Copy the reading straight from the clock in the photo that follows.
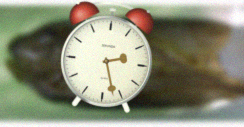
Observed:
2.27
